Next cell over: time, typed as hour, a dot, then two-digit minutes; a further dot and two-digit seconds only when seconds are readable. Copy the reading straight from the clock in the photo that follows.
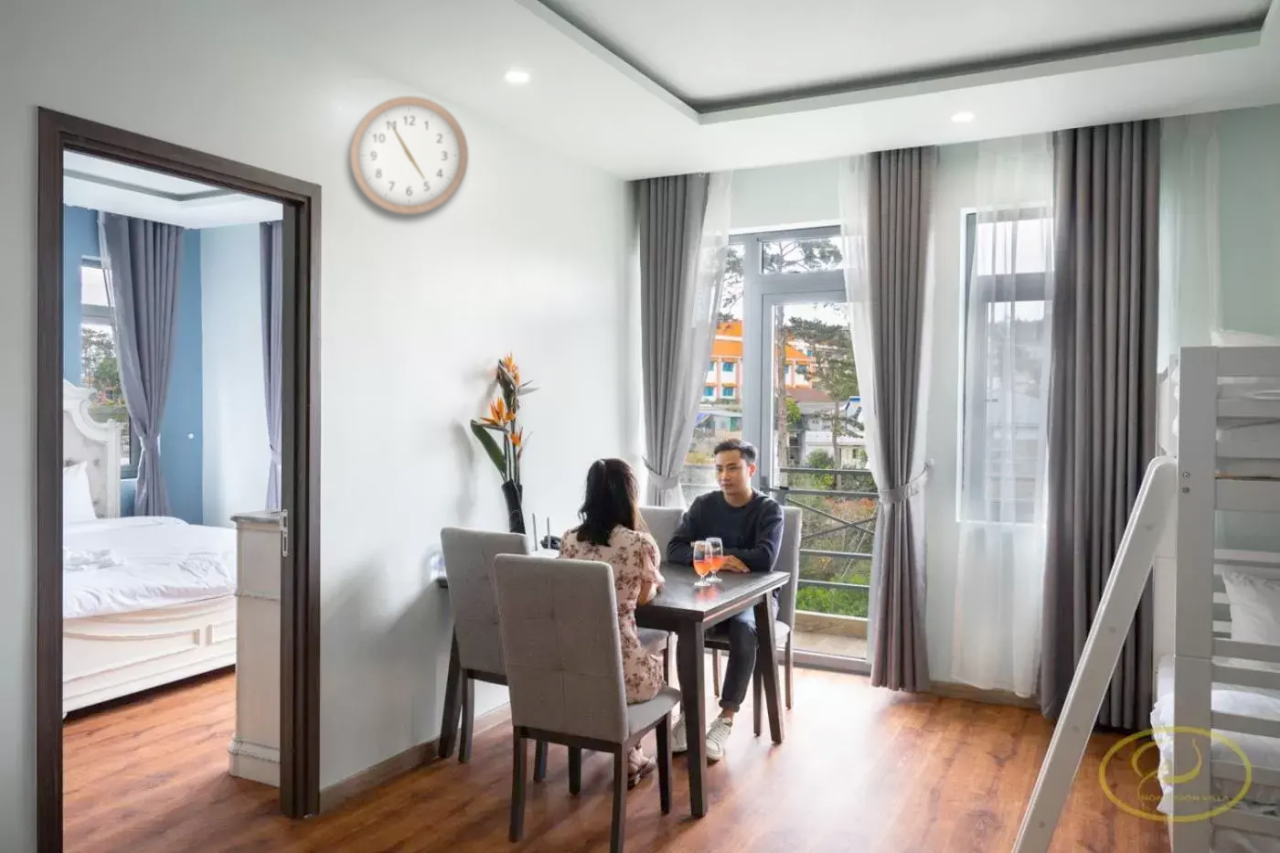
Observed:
4.55
